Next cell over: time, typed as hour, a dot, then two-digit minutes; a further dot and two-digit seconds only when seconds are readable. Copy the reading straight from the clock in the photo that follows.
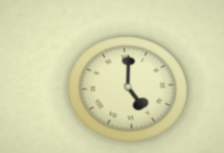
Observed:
5.01
